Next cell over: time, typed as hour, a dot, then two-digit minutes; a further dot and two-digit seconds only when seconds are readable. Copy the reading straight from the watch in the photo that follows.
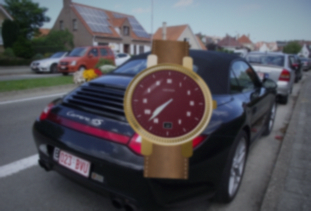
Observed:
7.37
